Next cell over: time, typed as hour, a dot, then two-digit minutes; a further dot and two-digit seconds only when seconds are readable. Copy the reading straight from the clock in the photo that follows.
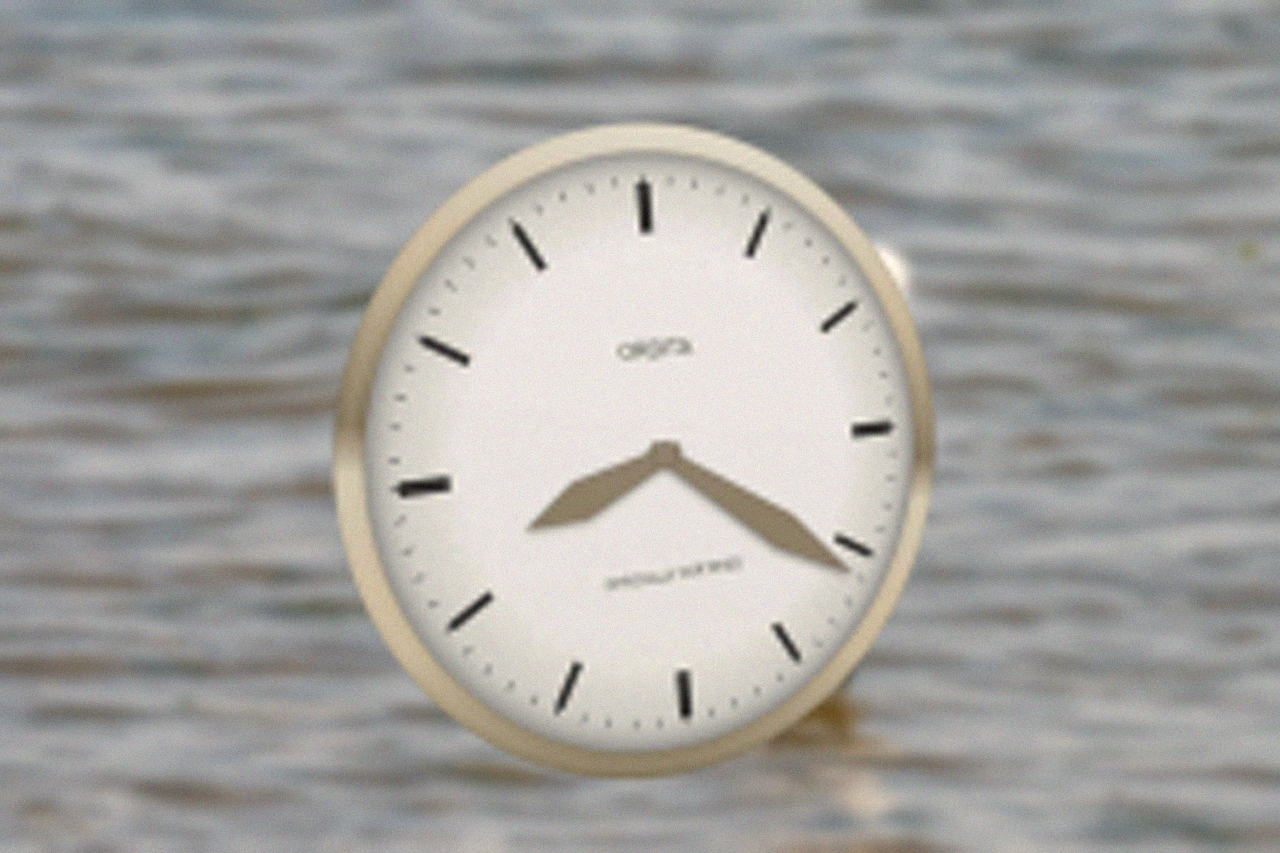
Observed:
8.21
